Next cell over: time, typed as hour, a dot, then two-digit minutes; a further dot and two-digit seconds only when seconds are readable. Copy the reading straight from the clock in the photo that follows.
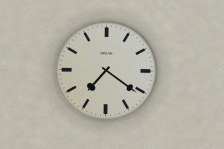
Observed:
7.21
